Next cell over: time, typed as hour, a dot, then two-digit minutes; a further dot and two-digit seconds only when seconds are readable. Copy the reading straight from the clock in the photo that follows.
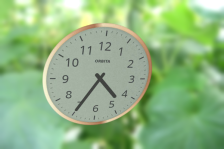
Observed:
4.35
